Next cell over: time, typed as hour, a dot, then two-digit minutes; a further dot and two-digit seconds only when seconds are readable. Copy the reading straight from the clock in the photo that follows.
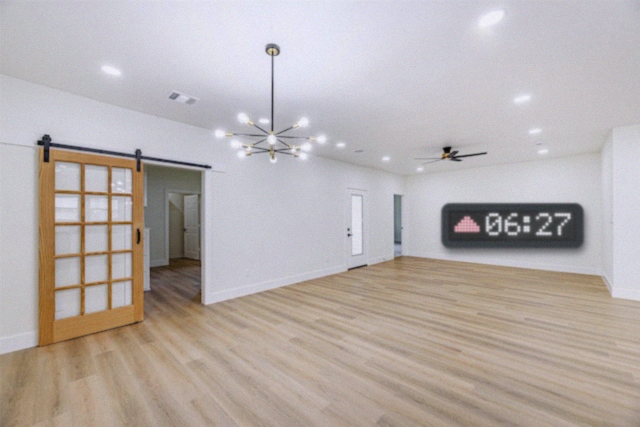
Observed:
6.27
